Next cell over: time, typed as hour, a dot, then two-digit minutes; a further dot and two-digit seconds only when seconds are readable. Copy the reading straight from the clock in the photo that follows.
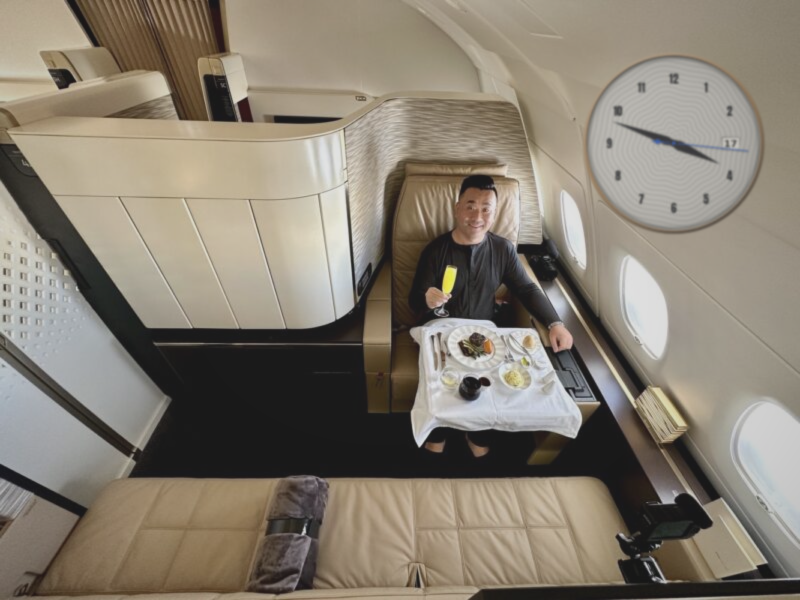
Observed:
3.48.16
